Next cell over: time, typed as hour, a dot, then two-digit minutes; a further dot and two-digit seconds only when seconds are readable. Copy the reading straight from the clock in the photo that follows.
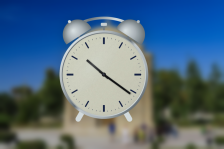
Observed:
10.21
